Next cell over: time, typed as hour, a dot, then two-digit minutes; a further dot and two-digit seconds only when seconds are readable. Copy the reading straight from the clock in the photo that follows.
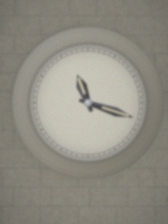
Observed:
11.18
